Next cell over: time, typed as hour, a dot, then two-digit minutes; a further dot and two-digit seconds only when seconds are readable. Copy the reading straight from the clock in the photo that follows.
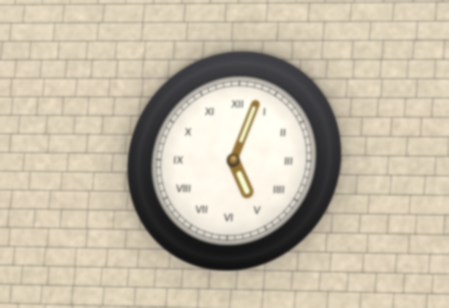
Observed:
5.03
